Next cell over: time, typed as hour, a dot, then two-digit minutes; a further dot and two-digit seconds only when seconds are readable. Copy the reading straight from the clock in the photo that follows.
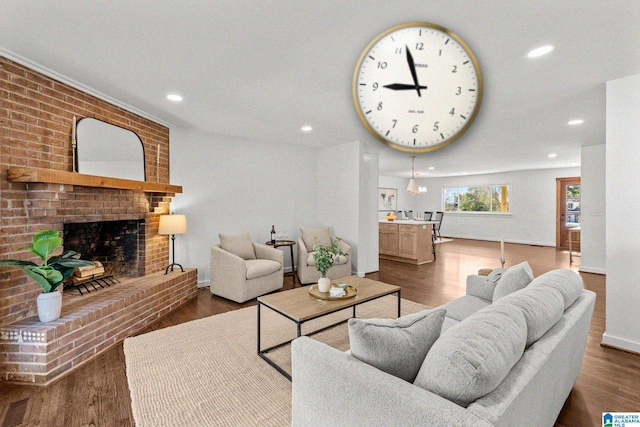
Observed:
8.57
